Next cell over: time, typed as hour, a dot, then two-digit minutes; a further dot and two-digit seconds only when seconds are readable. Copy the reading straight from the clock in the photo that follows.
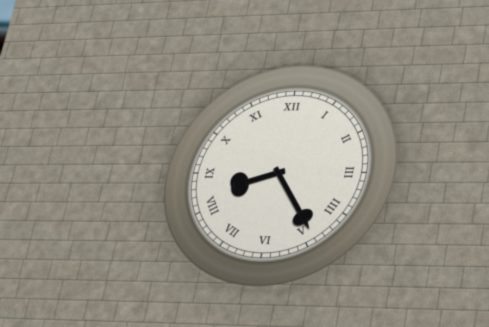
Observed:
8.24
